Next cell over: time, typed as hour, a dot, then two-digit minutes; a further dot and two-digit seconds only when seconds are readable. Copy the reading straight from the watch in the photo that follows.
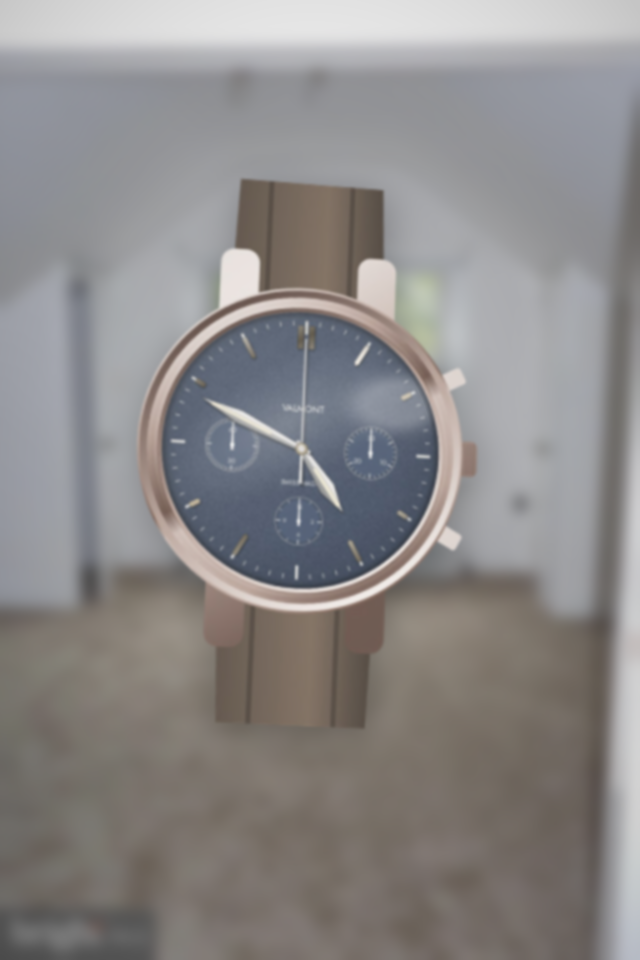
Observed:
4.49
